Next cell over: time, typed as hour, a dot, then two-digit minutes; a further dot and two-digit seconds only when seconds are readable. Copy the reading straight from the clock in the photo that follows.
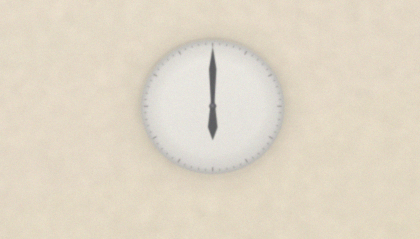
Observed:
6.00
